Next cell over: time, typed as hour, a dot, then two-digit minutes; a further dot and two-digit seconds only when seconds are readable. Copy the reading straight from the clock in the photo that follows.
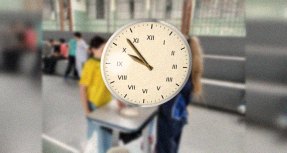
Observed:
9.53
